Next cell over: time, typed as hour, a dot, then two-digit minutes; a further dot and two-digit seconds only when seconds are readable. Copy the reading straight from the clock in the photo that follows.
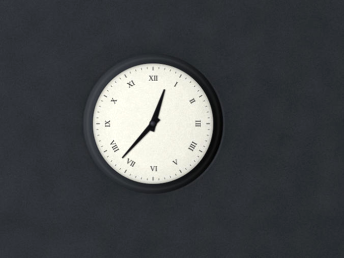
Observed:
12.37
